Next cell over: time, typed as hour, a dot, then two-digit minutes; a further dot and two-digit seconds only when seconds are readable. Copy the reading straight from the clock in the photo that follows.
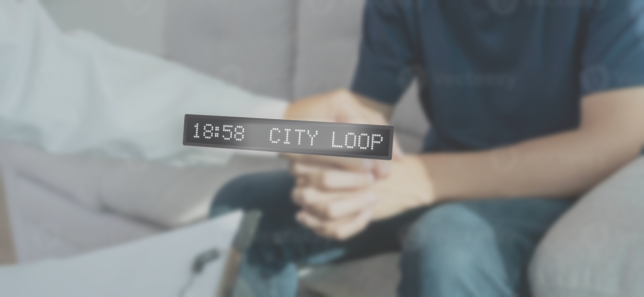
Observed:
18.58
